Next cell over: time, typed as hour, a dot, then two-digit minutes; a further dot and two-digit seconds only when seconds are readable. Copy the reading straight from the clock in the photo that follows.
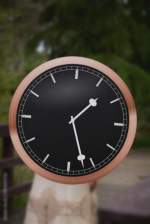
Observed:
1.27
